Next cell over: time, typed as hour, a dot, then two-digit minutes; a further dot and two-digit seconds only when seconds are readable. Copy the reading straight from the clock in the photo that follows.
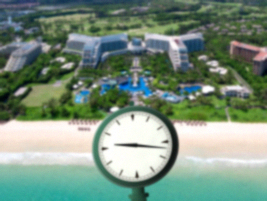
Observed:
9.17
